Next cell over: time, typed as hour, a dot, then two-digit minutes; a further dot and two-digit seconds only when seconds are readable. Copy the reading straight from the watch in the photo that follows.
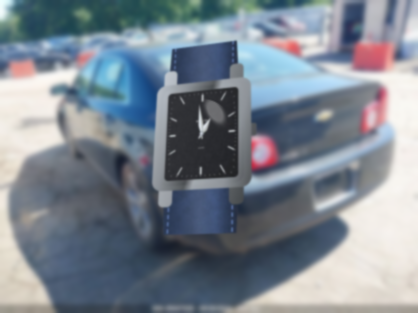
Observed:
12.59
